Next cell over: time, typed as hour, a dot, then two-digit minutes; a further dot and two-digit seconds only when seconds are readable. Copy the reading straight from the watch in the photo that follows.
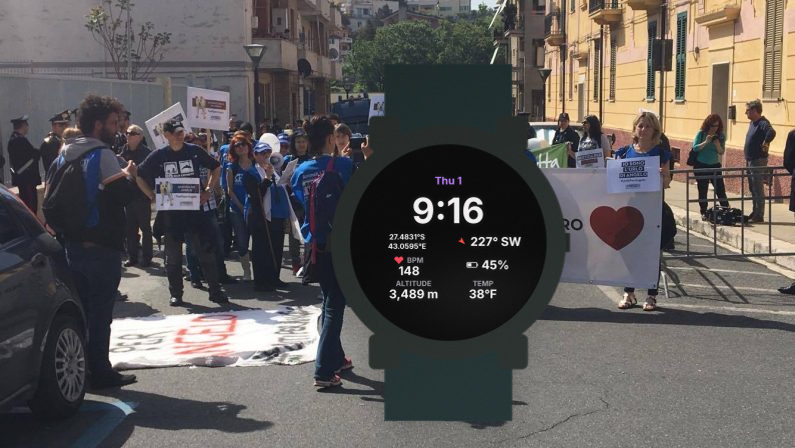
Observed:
9.16
